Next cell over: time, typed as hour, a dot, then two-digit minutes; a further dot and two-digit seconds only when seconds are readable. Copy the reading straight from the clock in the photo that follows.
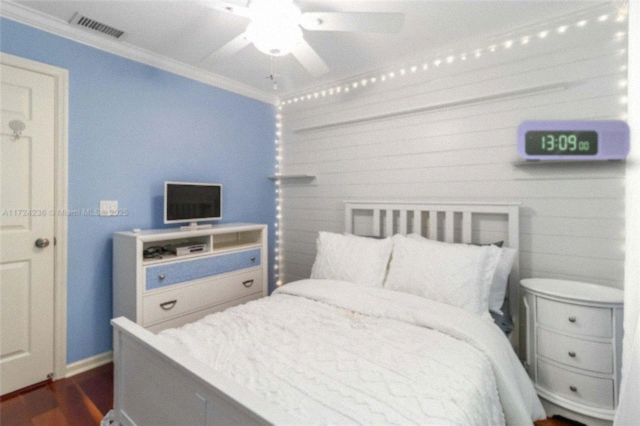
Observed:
13.09
